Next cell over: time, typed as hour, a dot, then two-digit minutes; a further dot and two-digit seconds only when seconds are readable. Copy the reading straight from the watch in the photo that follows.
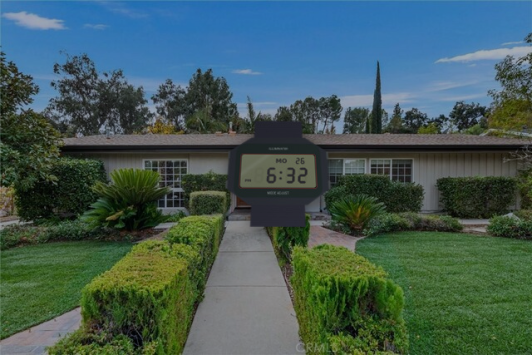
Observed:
6.32
